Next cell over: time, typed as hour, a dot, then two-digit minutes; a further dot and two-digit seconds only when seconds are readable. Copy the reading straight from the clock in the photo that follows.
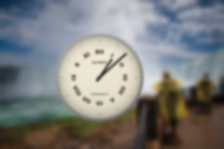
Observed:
1.08
